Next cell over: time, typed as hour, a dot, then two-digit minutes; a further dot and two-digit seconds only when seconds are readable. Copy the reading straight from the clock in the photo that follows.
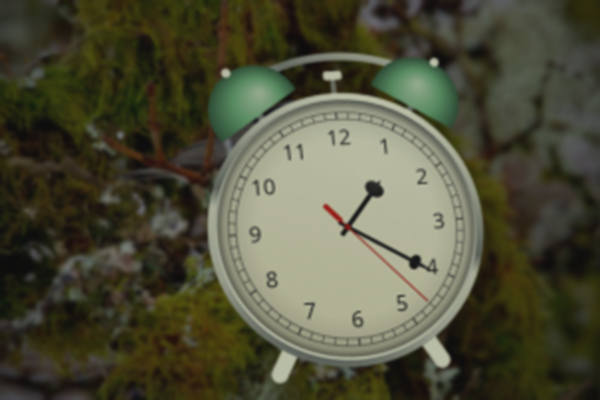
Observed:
1.20.23
